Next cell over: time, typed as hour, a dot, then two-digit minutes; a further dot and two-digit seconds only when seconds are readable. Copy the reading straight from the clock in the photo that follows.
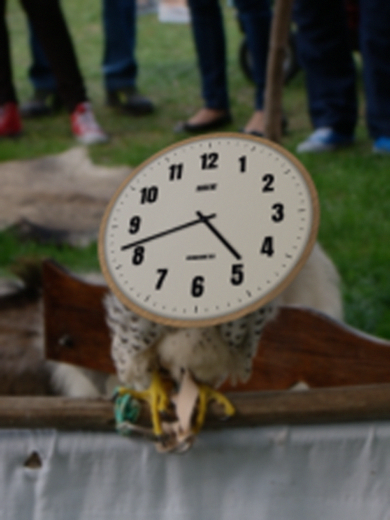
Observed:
4.42
